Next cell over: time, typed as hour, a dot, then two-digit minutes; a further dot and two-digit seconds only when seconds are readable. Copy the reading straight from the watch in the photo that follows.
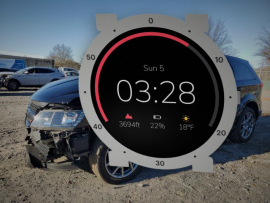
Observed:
3.28
